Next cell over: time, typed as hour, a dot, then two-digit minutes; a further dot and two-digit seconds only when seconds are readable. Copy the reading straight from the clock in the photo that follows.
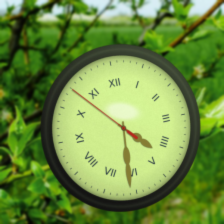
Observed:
4.30.53
